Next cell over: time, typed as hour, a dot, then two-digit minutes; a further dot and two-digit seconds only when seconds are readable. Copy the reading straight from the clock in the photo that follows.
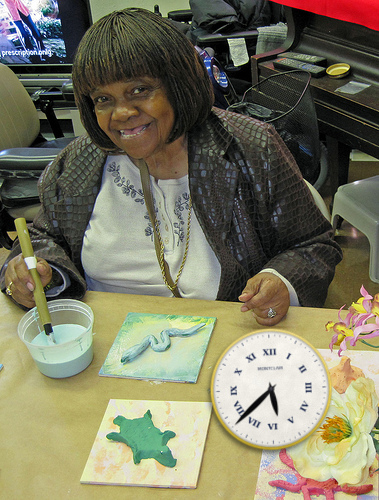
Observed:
5.38
